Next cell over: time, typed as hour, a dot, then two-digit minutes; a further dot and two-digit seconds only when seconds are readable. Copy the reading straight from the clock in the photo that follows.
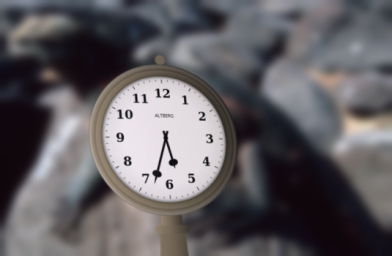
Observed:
5.33
